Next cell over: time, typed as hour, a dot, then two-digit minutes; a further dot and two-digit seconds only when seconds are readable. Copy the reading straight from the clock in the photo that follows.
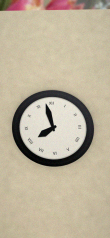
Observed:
7.58
